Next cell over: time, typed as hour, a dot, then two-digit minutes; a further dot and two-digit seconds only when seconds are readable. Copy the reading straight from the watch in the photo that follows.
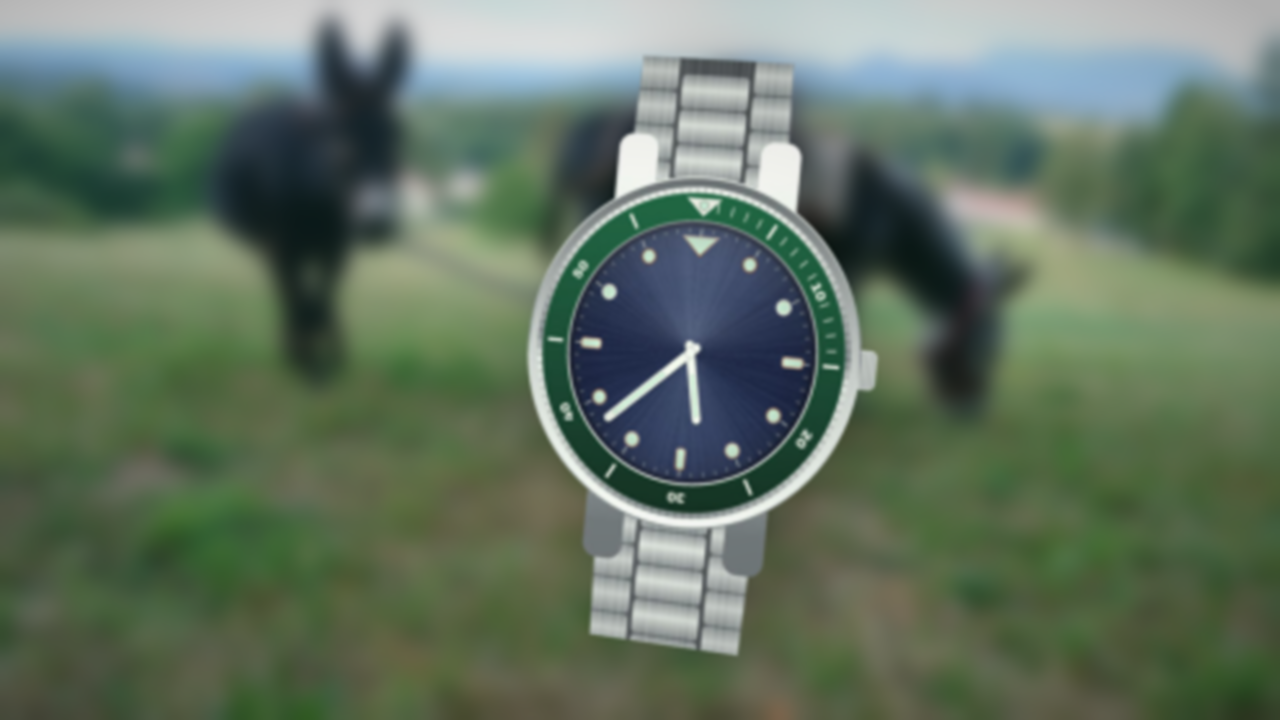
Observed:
5.38
